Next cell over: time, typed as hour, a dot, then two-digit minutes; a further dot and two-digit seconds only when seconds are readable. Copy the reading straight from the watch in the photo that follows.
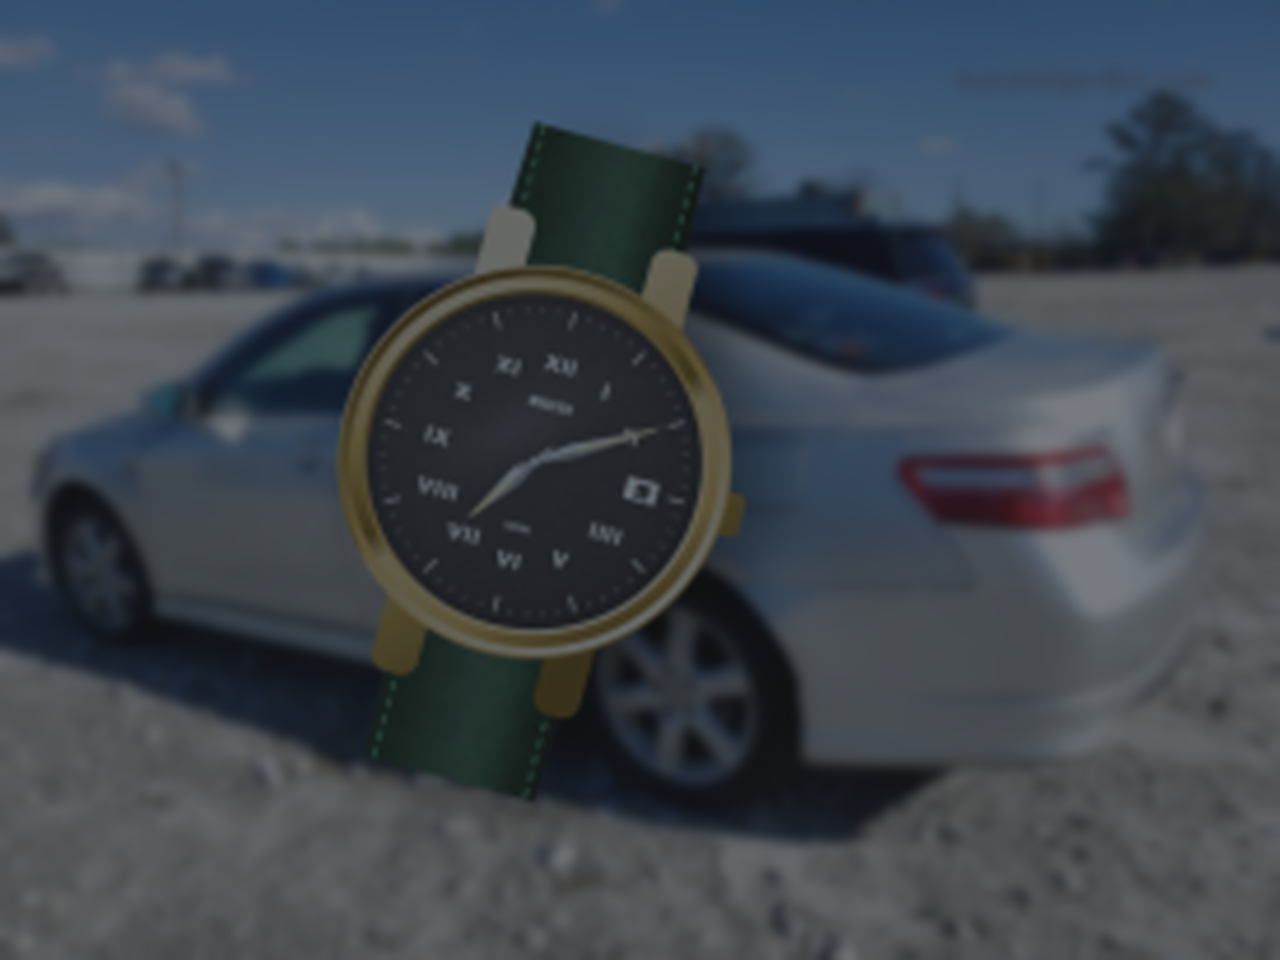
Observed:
7.10
